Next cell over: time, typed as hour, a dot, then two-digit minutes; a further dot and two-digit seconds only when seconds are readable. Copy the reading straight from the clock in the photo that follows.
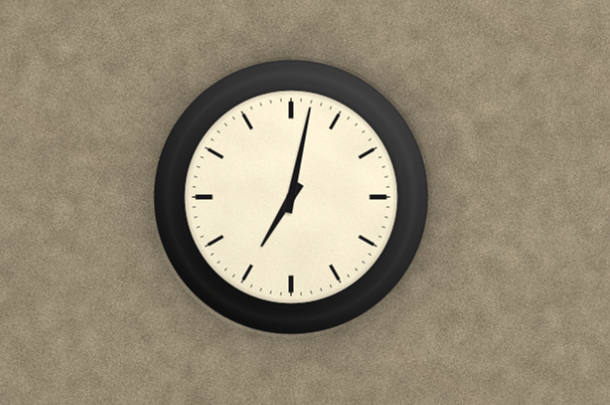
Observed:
7.02
